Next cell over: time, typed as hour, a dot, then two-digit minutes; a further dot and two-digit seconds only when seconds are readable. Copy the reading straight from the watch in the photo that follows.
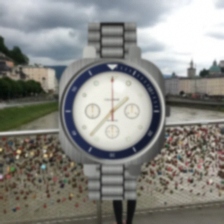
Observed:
1.37
